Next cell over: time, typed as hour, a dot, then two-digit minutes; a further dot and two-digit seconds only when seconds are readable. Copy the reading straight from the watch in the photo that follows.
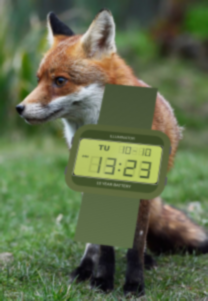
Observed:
13.23
